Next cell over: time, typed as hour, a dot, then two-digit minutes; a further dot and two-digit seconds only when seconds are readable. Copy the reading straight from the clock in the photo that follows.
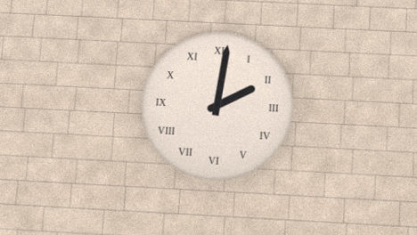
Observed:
2.01
